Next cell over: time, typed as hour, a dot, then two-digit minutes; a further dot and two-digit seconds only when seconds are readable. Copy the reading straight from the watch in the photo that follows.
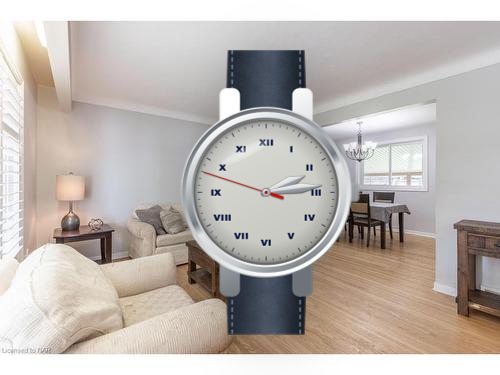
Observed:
2.13.48
